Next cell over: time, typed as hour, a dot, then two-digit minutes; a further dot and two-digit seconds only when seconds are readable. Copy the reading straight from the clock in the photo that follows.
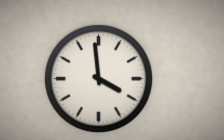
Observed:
3.59
